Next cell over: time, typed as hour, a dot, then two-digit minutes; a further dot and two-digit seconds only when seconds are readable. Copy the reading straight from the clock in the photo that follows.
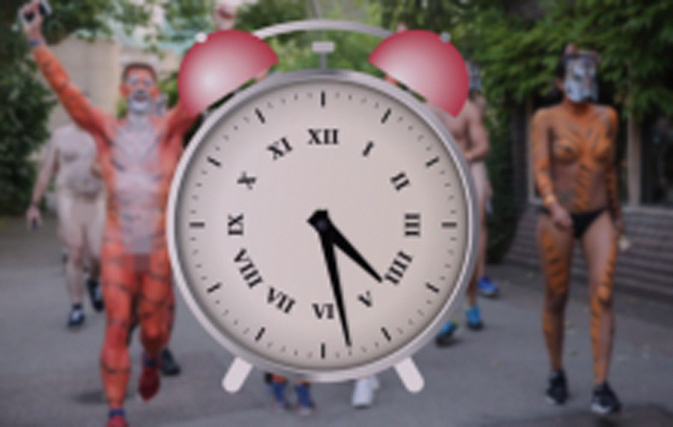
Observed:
4.28
